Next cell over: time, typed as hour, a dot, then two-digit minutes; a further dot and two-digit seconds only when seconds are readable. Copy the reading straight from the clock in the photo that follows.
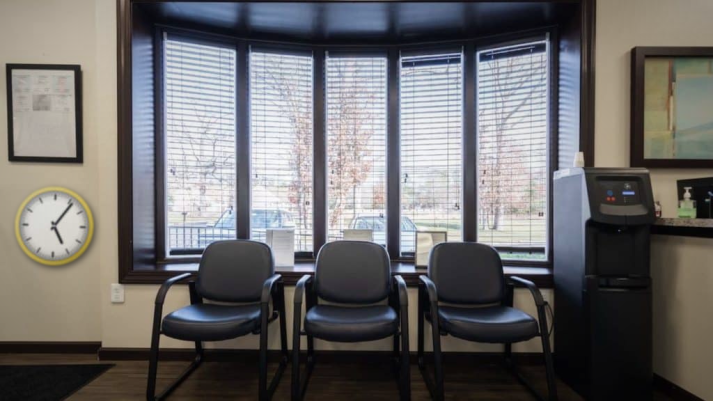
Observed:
5.06
